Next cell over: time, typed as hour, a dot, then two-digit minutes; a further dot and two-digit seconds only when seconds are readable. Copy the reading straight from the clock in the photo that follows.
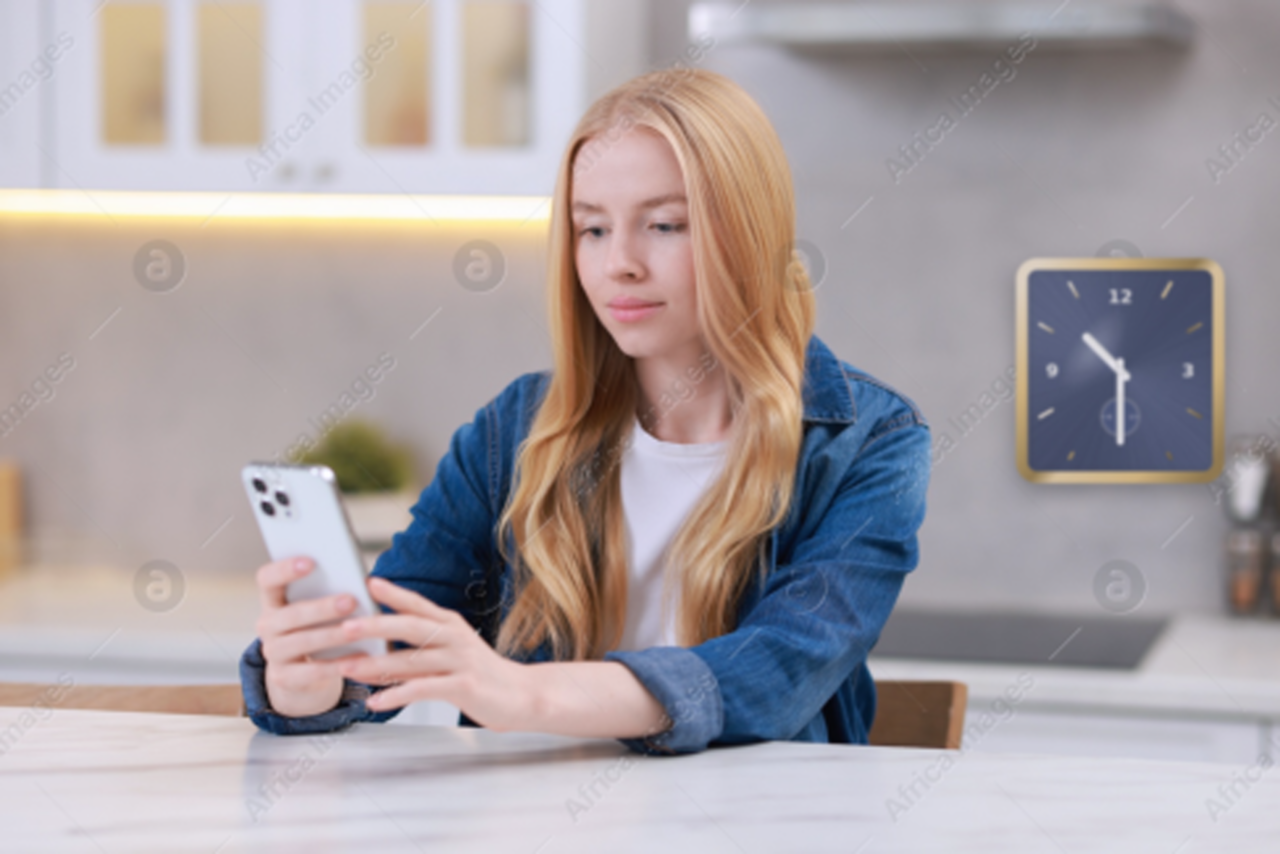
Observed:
10.30
